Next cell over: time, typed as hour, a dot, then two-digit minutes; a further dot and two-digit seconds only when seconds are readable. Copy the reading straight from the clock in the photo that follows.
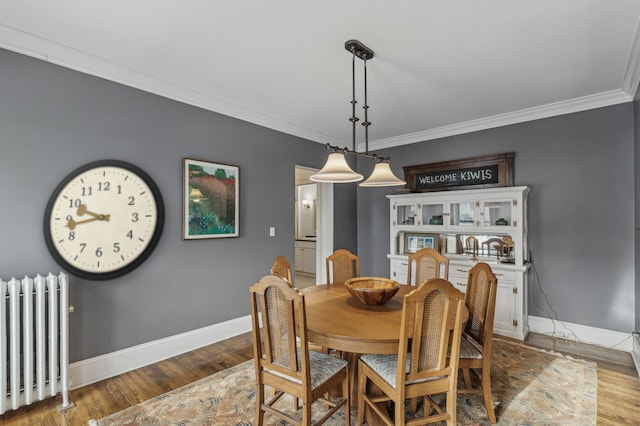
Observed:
9.43
